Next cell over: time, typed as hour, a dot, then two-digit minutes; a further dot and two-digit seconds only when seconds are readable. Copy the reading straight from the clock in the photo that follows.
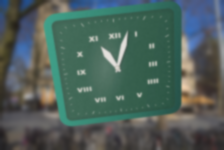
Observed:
11.03
